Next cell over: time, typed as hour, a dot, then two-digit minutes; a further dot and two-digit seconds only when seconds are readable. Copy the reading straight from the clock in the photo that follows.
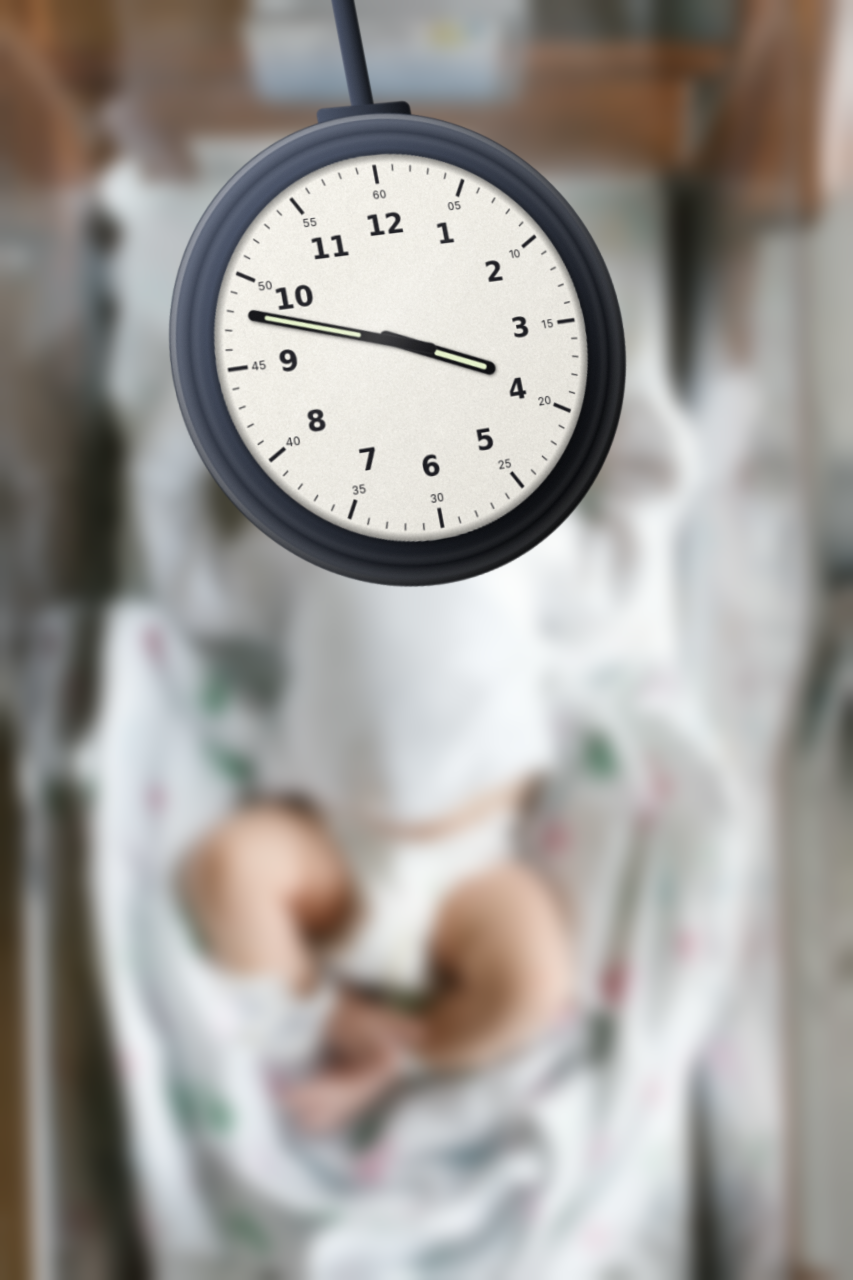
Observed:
3.48
